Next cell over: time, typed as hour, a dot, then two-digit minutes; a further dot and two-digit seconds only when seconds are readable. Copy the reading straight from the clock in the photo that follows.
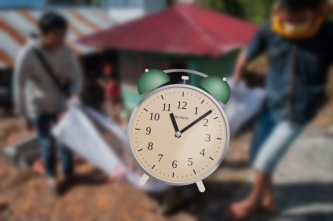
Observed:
11.08
